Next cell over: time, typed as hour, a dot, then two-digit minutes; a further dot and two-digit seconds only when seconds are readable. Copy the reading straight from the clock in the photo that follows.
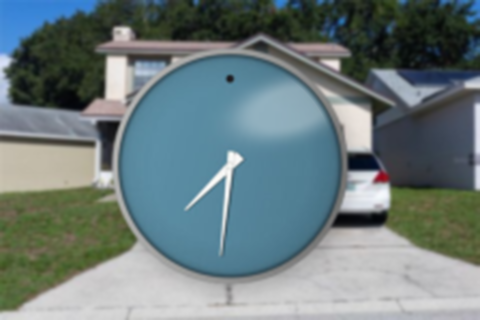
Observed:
7.31
